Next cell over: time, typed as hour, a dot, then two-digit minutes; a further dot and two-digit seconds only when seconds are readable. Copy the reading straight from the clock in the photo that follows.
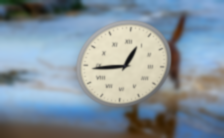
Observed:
12.44
